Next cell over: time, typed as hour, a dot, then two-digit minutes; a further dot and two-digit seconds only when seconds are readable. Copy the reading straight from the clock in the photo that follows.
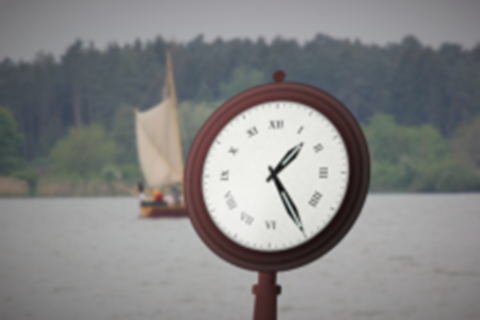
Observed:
1.25
